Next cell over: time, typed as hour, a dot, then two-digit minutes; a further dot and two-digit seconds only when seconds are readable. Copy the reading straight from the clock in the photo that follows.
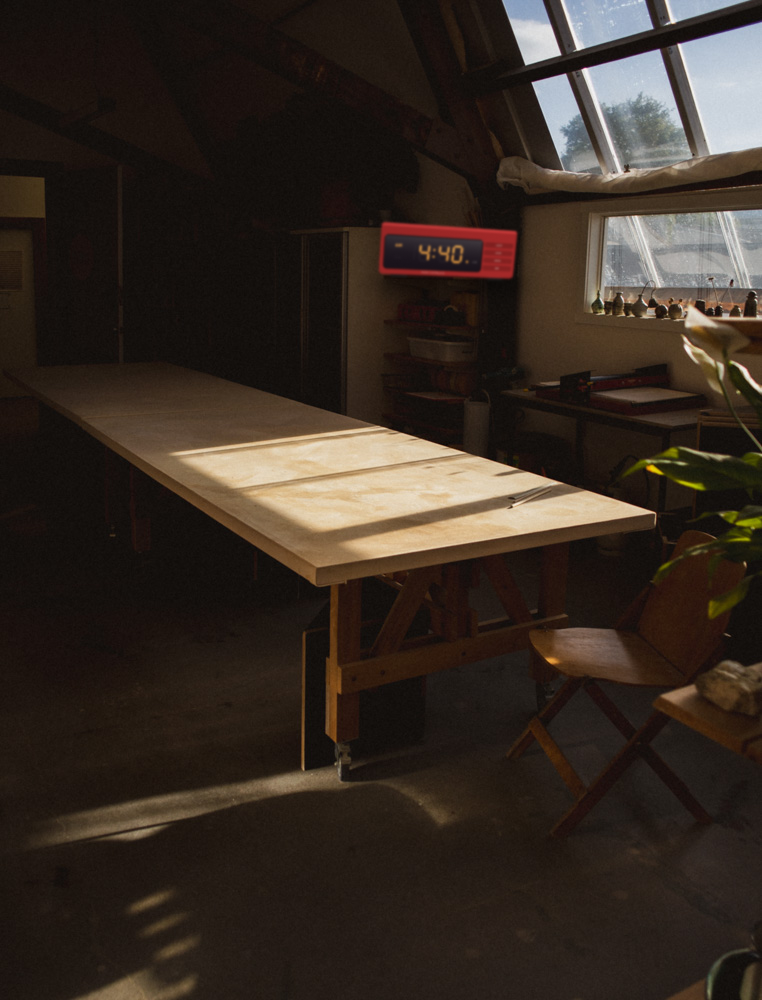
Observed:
4.40
